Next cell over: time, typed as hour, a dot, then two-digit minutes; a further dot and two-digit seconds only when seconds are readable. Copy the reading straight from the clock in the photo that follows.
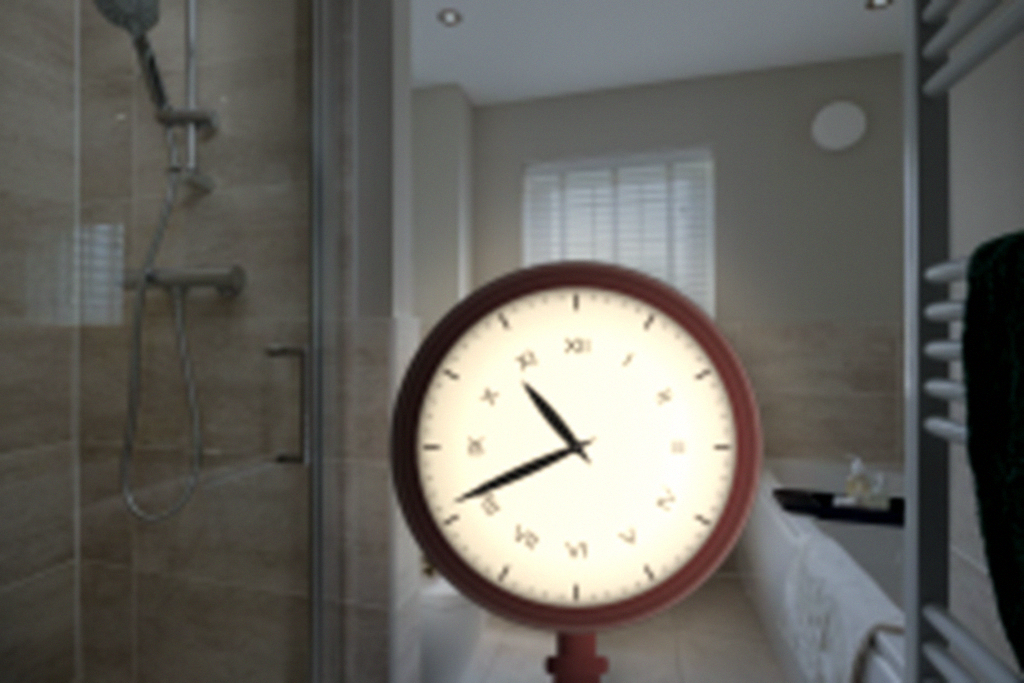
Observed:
10.41
